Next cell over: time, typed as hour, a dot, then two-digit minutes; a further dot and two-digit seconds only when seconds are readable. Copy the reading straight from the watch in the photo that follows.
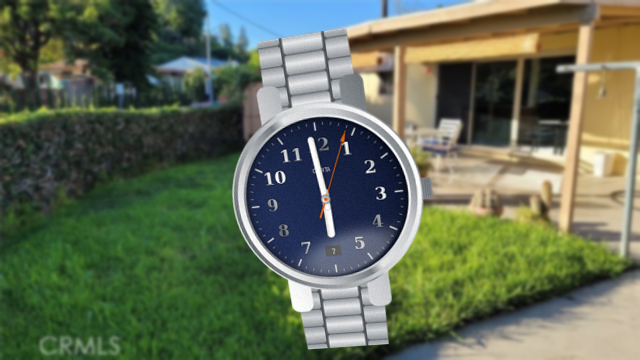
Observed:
5.59.04
